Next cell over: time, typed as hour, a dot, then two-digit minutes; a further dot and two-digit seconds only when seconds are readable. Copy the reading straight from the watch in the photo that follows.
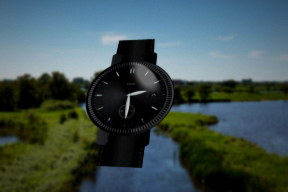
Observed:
2.30
